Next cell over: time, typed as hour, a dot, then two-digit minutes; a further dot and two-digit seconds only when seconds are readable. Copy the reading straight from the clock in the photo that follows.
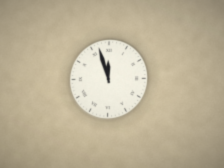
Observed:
11.57
